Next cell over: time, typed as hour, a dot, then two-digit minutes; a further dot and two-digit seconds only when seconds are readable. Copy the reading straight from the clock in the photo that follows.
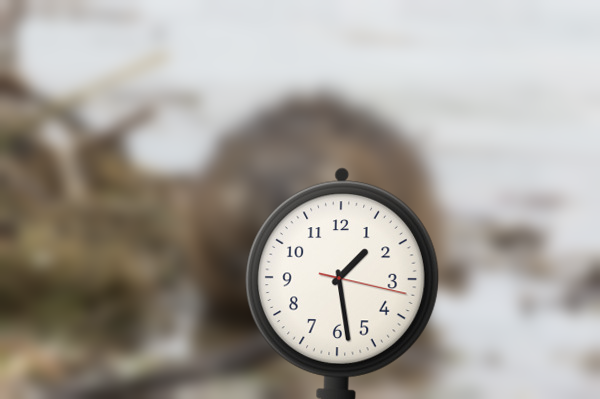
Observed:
1.28.17
